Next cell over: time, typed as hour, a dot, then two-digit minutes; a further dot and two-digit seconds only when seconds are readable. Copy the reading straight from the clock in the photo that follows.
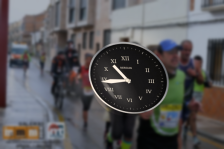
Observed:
10.44
